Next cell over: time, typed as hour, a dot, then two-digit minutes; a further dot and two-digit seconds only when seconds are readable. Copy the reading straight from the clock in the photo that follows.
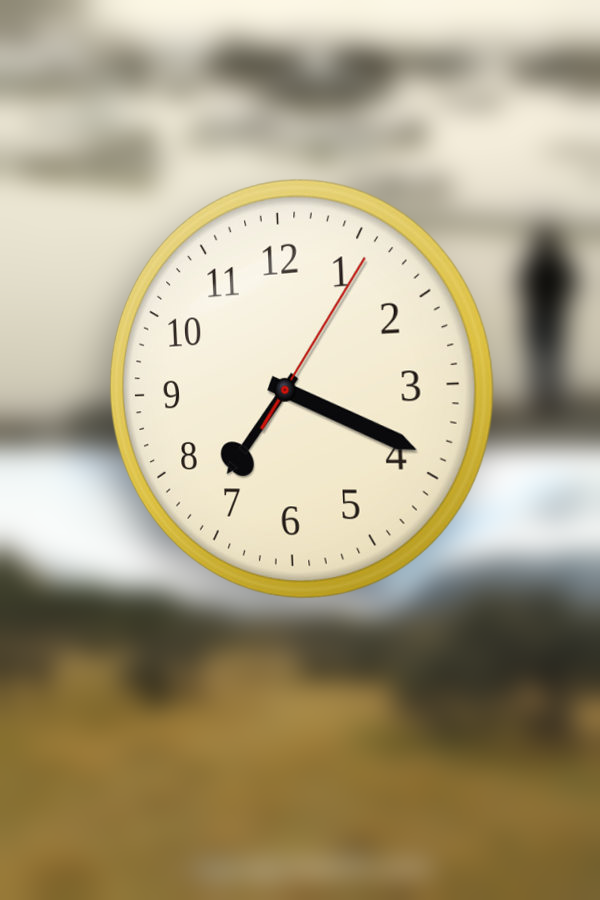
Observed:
7.19.06
